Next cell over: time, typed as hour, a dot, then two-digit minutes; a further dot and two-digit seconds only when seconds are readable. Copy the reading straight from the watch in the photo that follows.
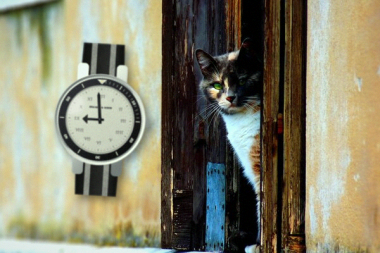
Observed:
8.59
